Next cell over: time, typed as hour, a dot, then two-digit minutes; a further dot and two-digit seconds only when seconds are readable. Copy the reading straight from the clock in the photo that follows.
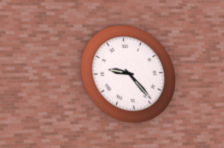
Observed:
9.24
